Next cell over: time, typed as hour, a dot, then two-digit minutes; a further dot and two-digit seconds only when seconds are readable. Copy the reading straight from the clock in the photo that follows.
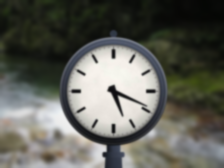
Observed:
5.19
